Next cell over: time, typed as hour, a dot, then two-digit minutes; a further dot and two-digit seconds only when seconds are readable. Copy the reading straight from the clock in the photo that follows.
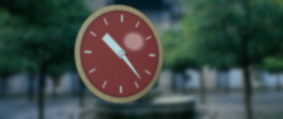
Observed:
10.23
